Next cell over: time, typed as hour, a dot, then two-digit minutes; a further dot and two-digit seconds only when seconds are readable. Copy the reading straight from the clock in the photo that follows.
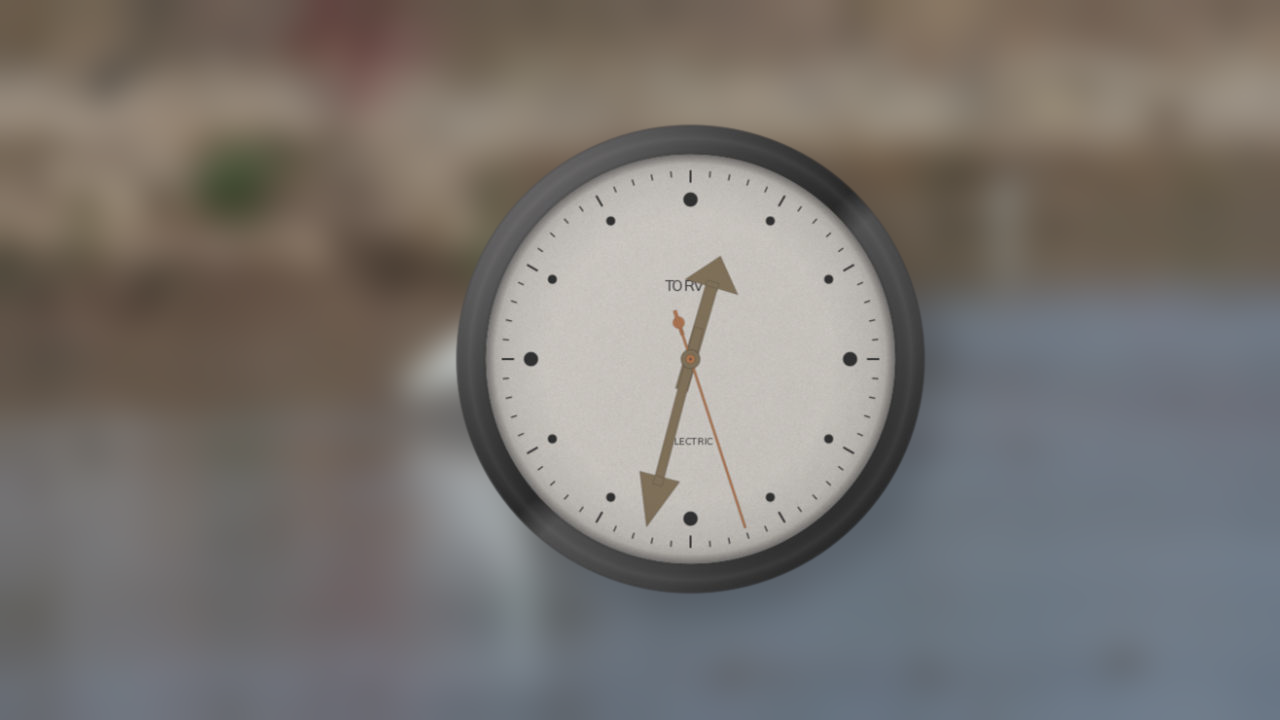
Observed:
12.32.27
